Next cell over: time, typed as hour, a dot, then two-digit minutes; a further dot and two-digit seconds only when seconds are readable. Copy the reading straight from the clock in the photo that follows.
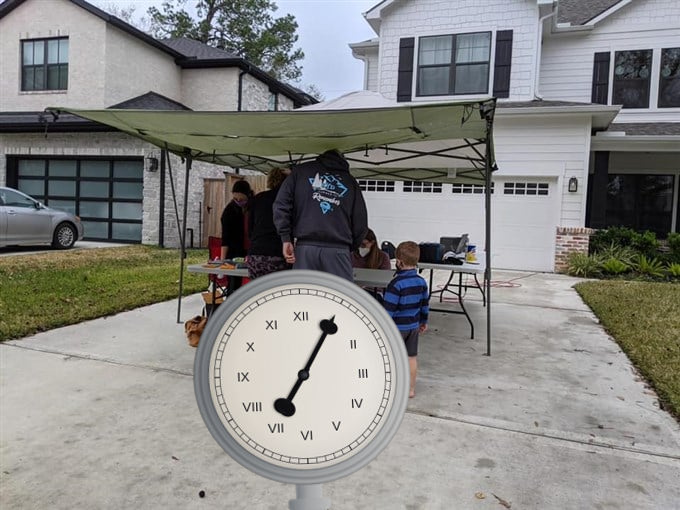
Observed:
7.05
